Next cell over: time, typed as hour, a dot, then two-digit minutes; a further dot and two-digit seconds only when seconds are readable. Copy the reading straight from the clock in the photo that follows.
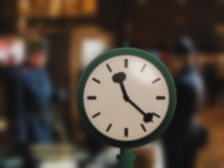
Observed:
11.22
